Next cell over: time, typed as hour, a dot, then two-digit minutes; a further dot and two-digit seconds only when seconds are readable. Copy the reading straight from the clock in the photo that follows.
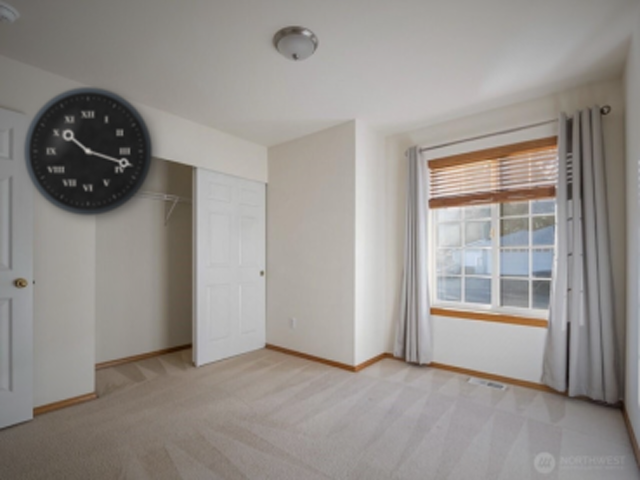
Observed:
10.18
